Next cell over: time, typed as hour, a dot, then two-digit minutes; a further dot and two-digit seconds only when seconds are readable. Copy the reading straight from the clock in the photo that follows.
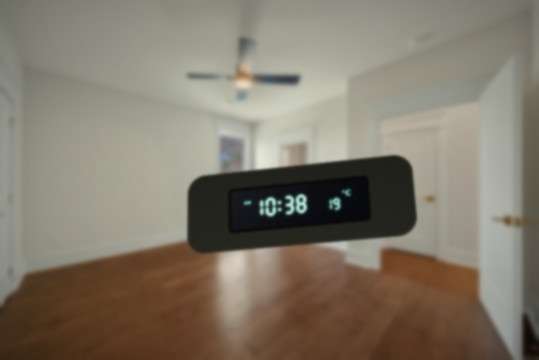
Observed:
10.38
